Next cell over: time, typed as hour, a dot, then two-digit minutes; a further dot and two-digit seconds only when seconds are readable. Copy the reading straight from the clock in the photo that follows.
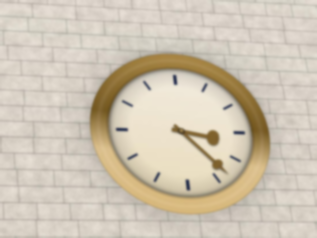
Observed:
3.23
